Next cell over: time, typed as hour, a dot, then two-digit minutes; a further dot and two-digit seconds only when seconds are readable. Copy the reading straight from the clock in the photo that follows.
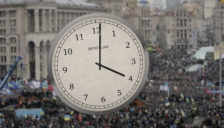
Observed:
4.01
